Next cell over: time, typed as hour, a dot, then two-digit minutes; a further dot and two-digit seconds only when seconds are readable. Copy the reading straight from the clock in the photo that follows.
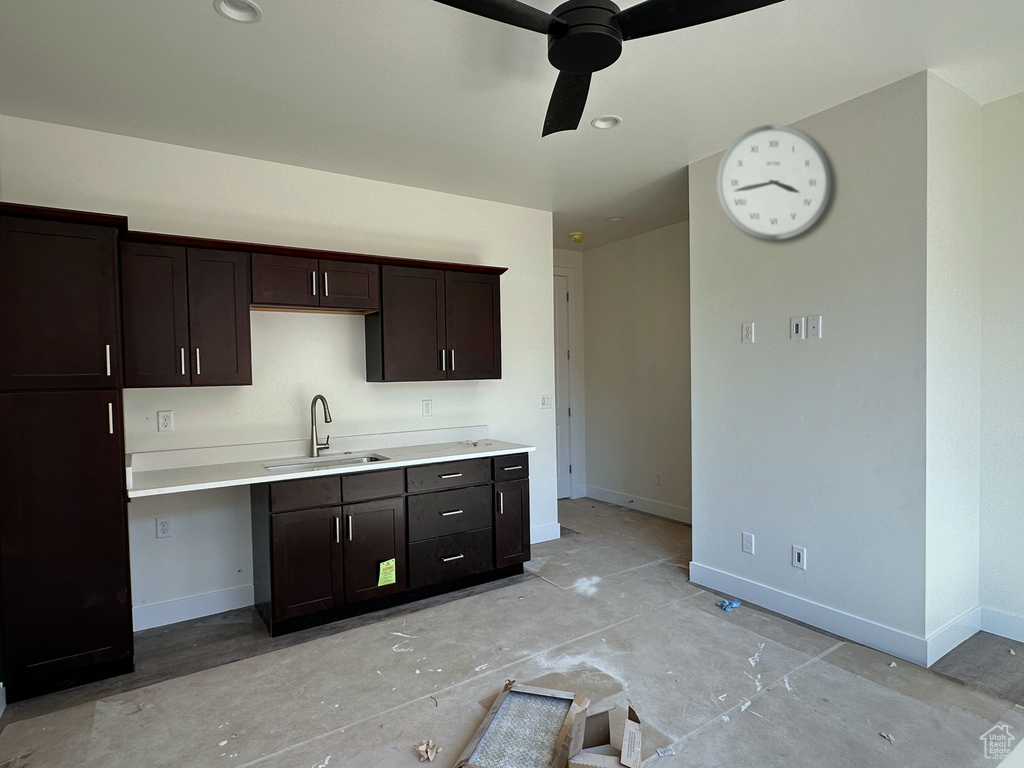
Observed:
3.43
